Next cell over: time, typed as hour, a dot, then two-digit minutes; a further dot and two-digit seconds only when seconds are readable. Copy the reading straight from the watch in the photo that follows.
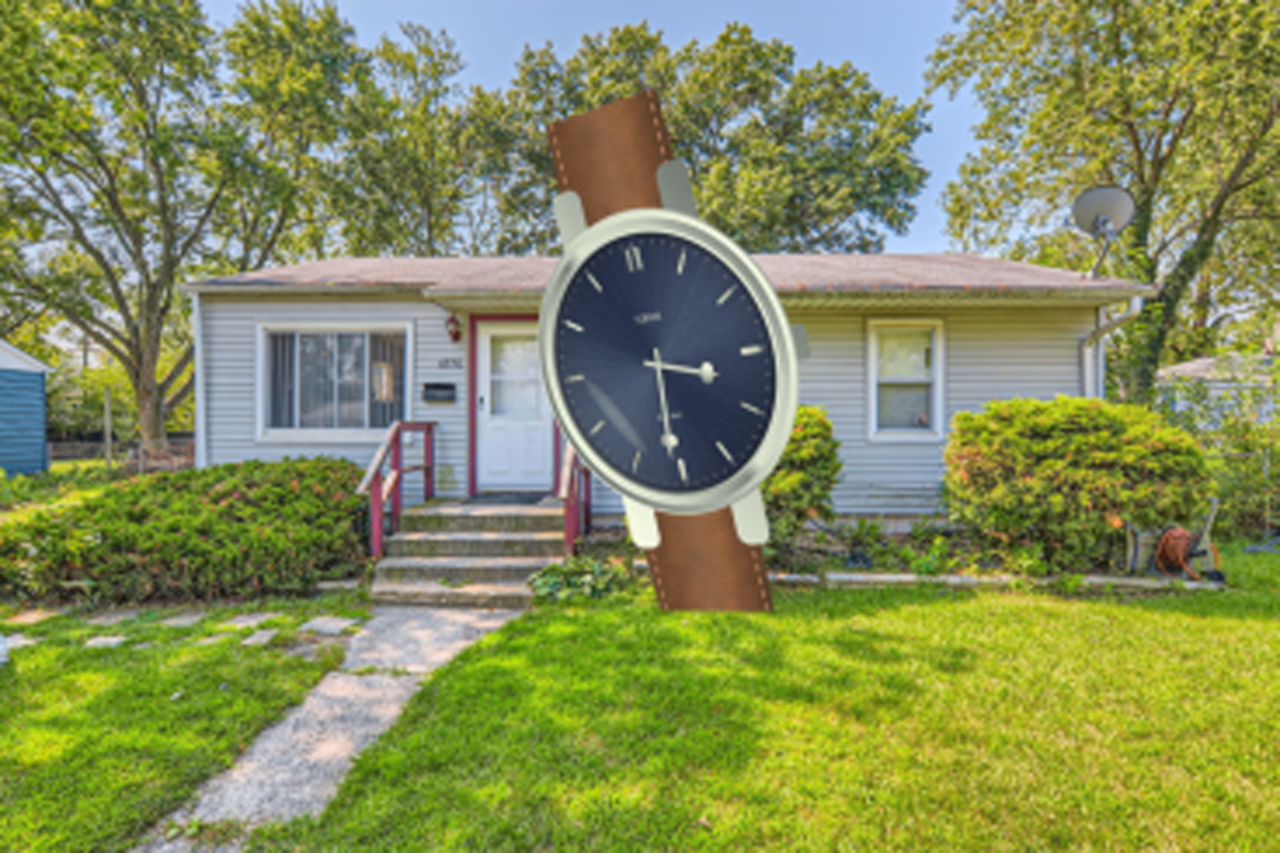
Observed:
3.31
